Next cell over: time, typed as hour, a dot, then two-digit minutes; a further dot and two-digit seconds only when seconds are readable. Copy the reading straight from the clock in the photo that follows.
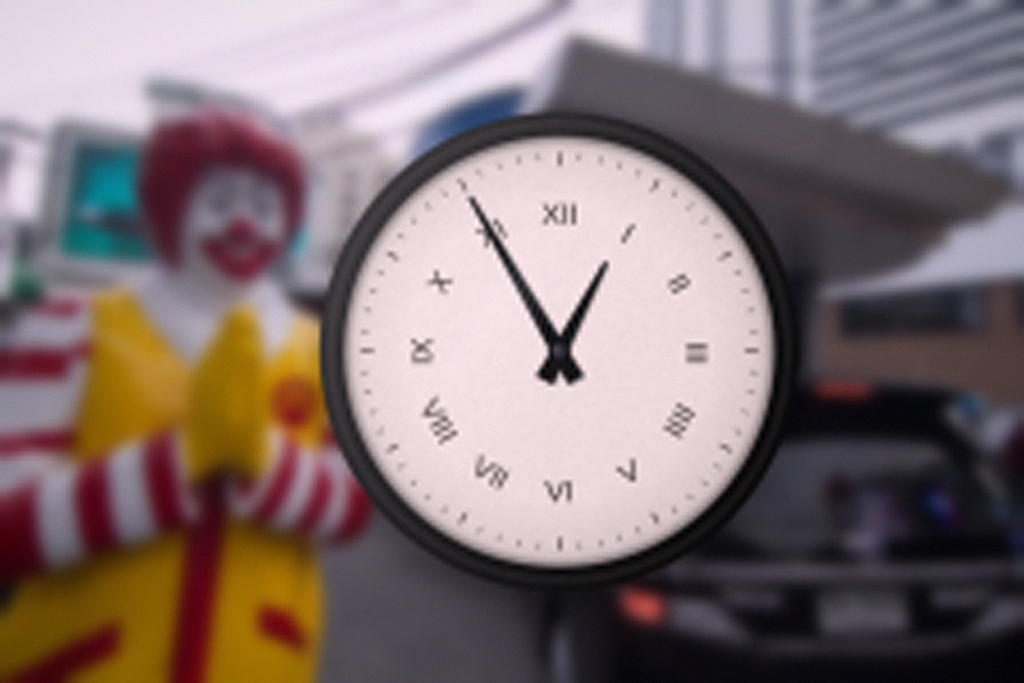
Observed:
12.55
